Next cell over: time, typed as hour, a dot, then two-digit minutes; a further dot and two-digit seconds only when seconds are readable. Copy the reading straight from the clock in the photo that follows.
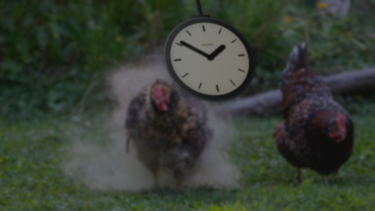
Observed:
1.51
